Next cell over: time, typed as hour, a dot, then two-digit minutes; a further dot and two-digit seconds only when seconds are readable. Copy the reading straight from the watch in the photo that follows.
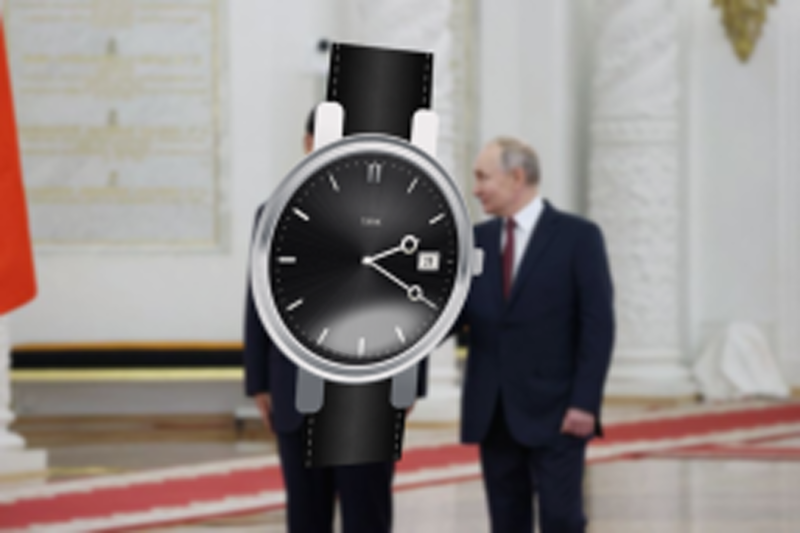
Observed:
2.20
